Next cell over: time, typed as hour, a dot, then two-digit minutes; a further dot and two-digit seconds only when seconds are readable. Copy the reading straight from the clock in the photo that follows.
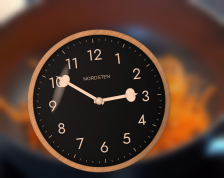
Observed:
2.51
